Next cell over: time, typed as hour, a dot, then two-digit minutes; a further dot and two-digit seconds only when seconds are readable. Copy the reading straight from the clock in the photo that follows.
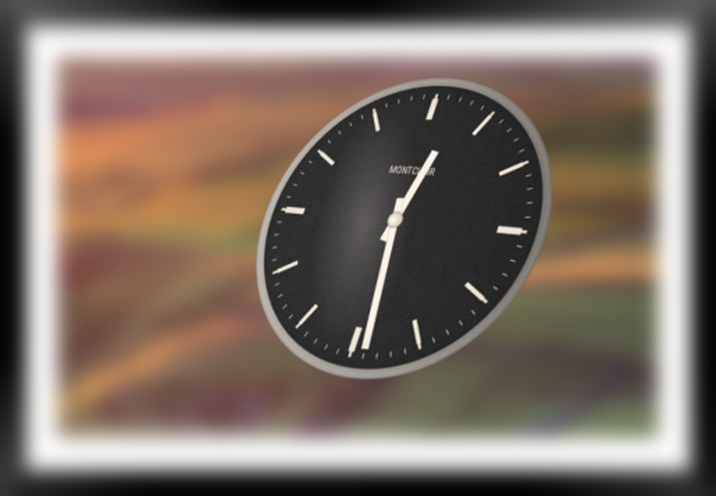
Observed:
12.29
